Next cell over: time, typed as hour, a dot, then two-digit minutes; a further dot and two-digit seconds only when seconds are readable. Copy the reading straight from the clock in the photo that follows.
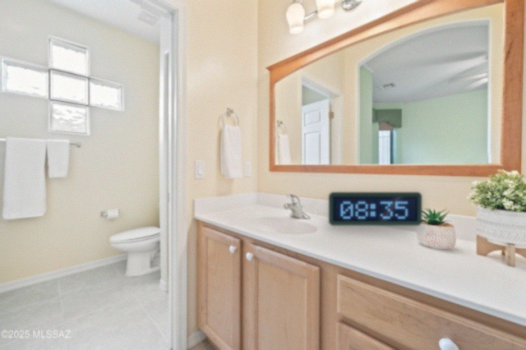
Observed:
8.35
